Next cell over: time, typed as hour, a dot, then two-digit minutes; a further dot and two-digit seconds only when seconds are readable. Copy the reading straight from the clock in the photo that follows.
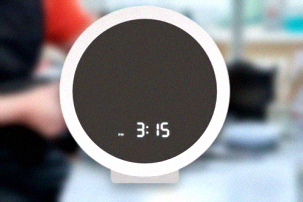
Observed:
3.15
